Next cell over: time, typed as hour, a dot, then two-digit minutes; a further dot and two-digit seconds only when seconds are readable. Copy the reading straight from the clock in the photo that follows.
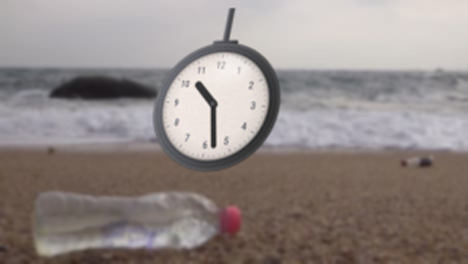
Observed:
10.28
